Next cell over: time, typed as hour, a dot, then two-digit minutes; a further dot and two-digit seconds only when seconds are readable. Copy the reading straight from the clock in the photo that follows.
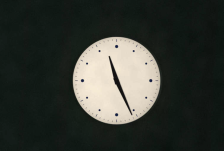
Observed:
11.26
